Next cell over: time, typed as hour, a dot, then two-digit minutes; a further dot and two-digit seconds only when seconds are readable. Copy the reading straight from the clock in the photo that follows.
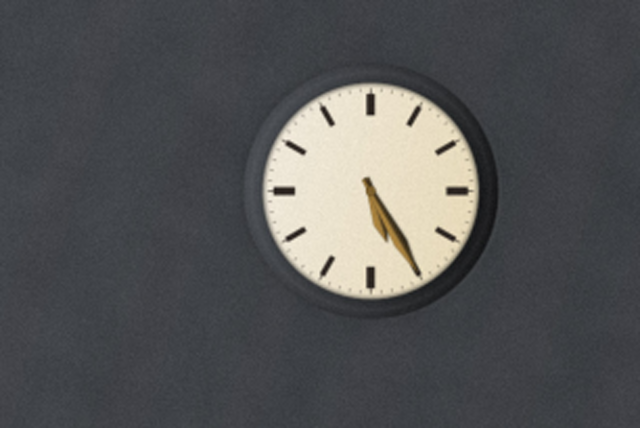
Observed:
5.25
